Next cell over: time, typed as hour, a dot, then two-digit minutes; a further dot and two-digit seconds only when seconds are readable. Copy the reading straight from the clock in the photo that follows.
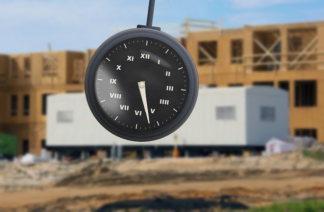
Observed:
5.27
